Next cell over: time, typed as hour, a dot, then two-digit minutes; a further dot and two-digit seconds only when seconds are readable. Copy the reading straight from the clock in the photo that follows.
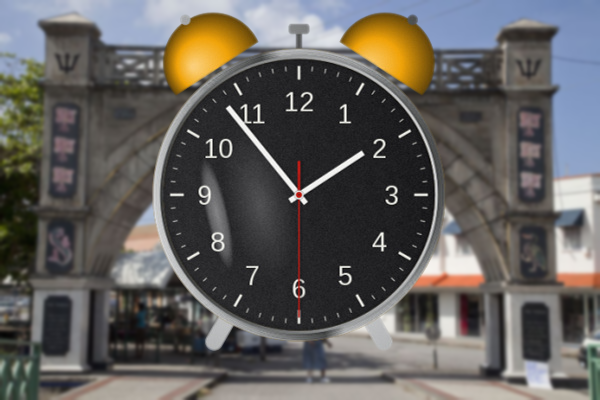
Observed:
1.53.30
